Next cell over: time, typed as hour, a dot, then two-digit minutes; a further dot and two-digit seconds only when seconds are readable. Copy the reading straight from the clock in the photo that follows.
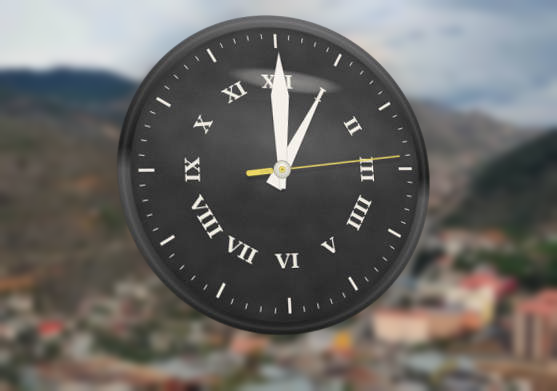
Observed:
1.00.14
